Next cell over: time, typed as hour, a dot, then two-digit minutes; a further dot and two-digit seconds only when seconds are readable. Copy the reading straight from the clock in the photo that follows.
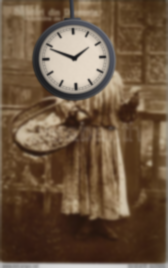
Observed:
1.49
